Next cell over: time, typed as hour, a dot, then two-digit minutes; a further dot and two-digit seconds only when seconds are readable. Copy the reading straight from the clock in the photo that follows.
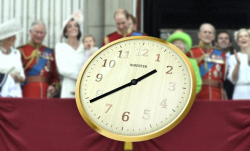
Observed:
1.39
